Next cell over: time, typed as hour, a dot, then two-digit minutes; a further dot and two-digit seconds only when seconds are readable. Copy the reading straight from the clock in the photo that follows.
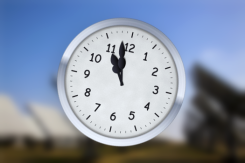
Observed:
10.58
